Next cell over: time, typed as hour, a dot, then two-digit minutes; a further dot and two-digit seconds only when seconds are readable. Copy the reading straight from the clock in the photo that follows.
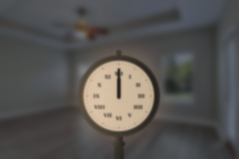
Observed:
12.00
